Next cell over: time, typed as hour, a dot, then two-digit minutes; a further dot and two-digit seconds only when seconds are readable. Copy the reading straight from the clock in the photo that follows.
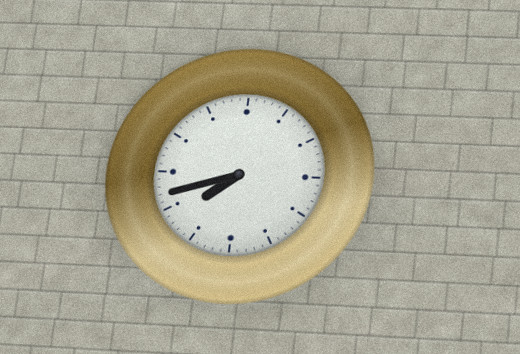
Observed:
7.42
